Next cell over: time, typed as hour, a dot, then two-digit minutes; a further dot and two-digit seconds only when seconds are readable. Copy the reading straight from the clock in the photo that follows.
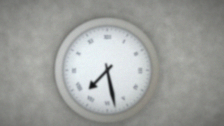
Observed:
7.28
